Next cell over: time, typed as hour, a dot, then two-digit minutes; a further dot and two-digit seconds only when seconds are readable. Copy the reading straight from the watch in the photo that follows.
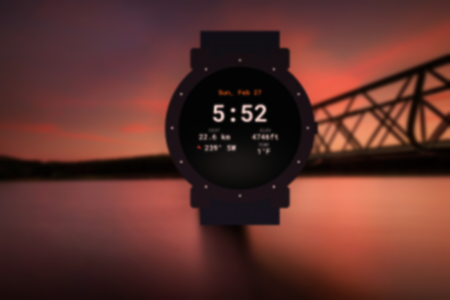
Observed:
5.52
